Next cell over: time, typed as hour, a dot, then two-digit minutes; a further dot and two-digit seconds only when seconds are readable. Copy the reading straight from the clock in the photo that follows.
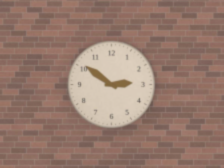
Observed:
2.51
